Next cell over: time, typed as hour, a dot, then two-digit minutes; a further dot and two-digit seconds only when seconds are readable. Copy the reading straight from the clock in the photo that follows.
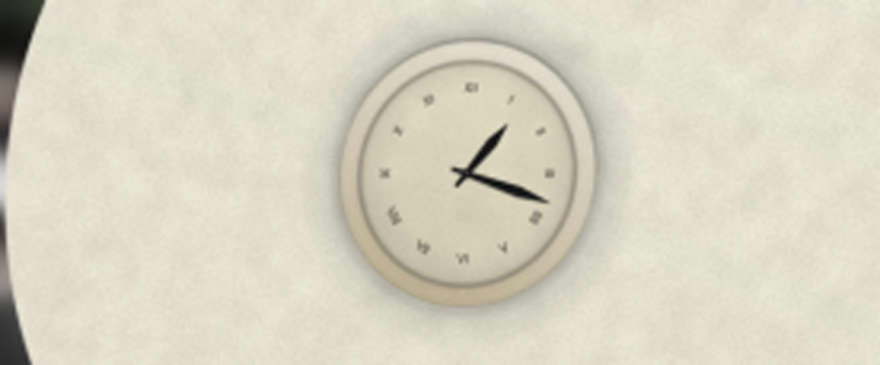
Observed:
1.18
